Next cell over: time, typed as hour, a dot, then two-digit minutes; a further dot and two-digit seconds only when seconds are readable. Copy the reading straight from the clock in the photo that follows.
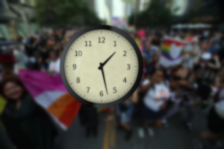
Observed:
1.28
